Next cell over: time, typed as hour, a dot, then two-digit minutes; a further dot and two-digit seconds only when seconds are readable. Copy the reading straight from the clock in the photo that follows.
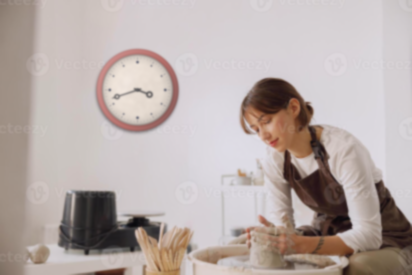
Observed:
3.42
